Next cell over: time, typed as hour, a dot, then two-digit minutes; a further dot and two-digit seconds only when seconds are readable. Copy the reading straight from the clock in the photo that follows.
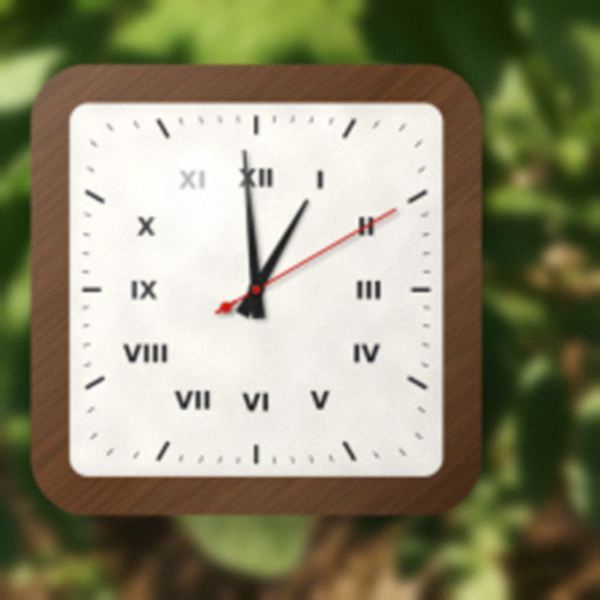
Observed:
12.59.10
